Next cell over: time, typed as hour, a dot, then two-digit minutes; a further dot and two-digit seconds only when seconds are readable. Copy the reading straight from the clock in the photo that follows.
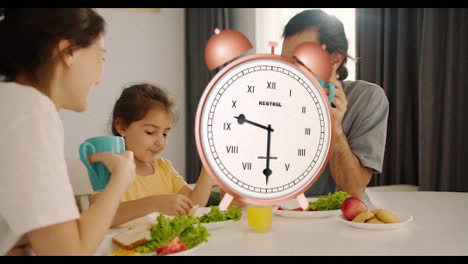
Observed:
9.30
